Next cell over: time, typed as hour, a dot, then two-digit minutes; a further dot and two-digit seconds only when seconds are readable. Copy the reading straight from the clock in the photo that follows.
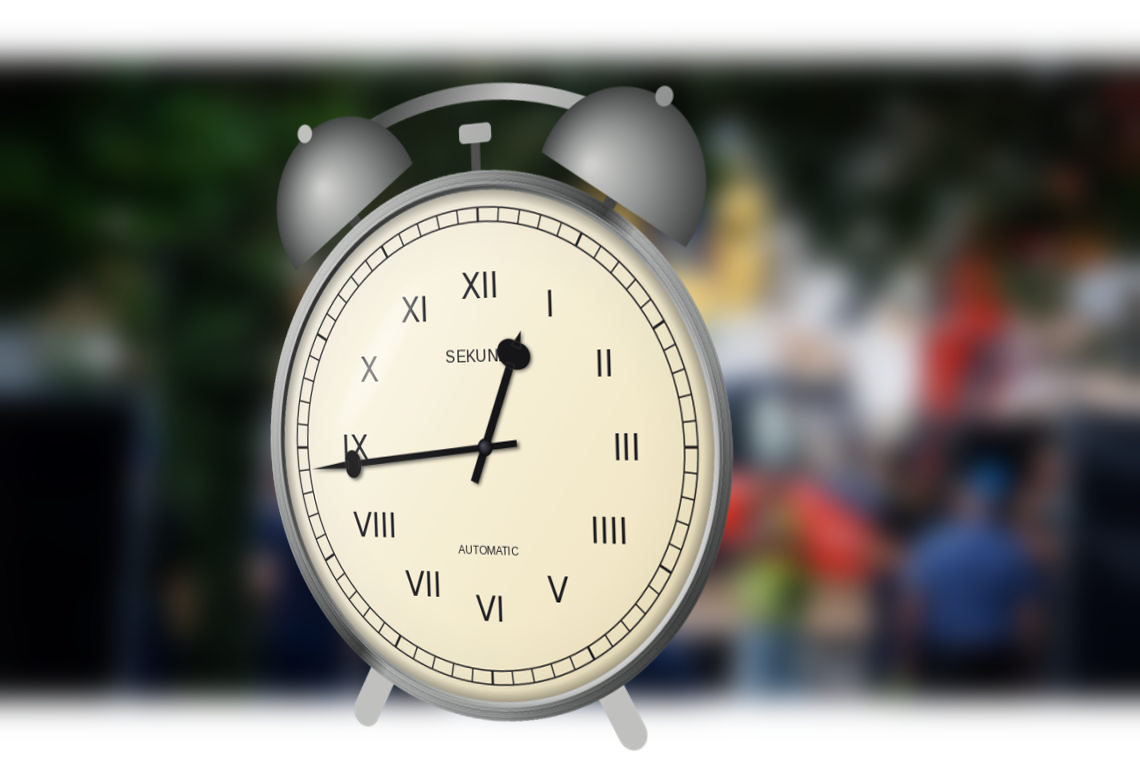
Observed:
12.44
